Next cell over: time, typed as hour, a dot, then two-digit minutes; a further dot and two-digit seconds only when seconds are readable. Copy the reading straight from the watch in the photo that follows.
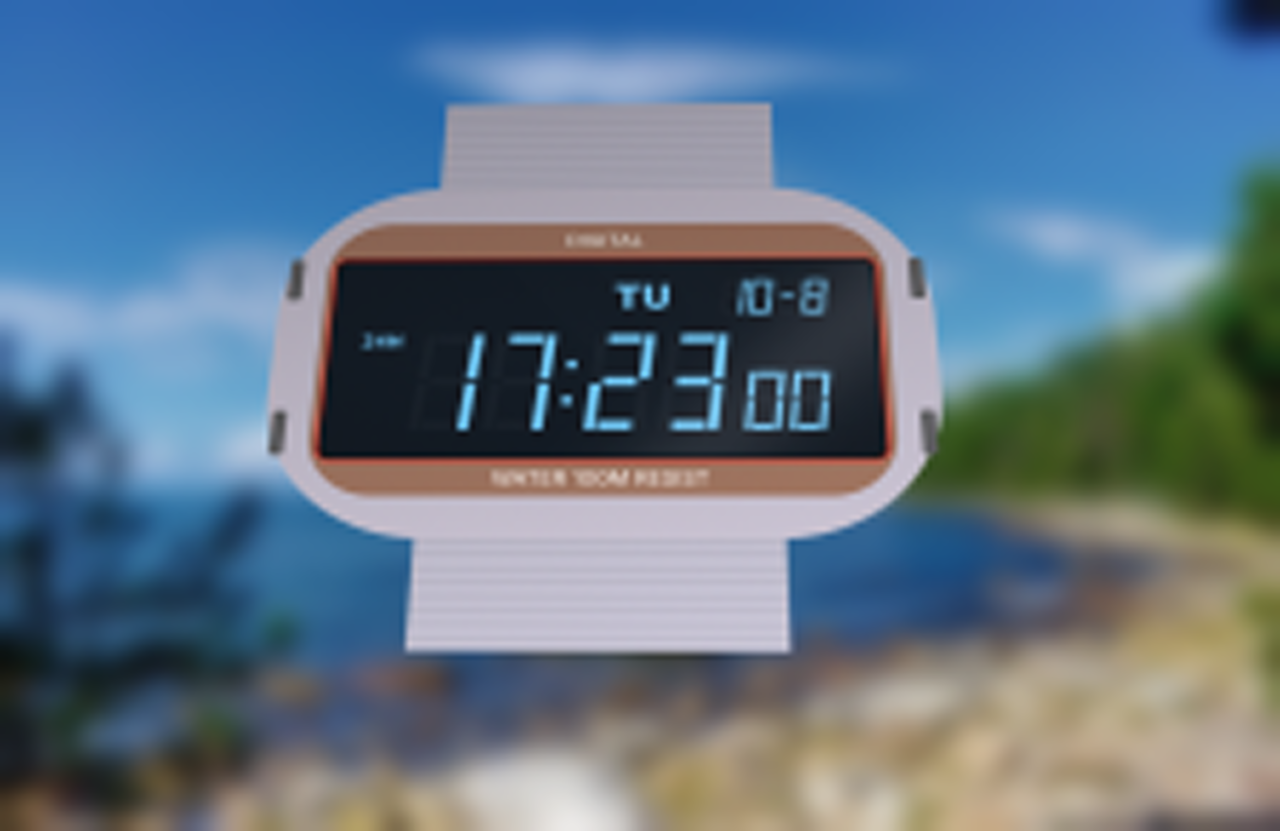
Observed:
17.23.00
